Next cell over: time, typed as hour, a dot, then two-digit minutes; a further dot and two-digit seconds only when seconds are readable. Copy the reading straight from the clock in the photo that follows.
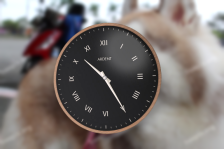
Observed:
10.25
